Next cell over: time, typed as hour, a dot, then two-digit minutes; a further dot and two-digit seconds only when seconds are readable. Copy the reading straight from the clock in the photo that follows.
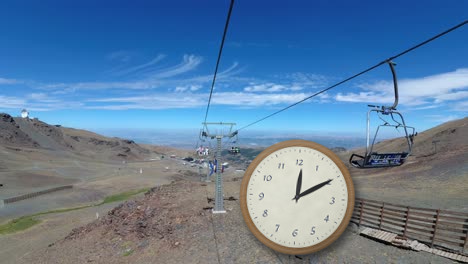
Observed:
12.10
